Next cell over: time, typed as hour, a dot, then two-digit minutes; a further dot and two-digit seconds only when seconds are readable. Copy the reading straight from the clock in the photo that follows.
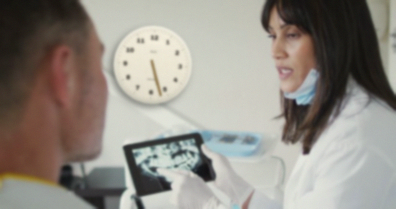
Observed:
5.27
